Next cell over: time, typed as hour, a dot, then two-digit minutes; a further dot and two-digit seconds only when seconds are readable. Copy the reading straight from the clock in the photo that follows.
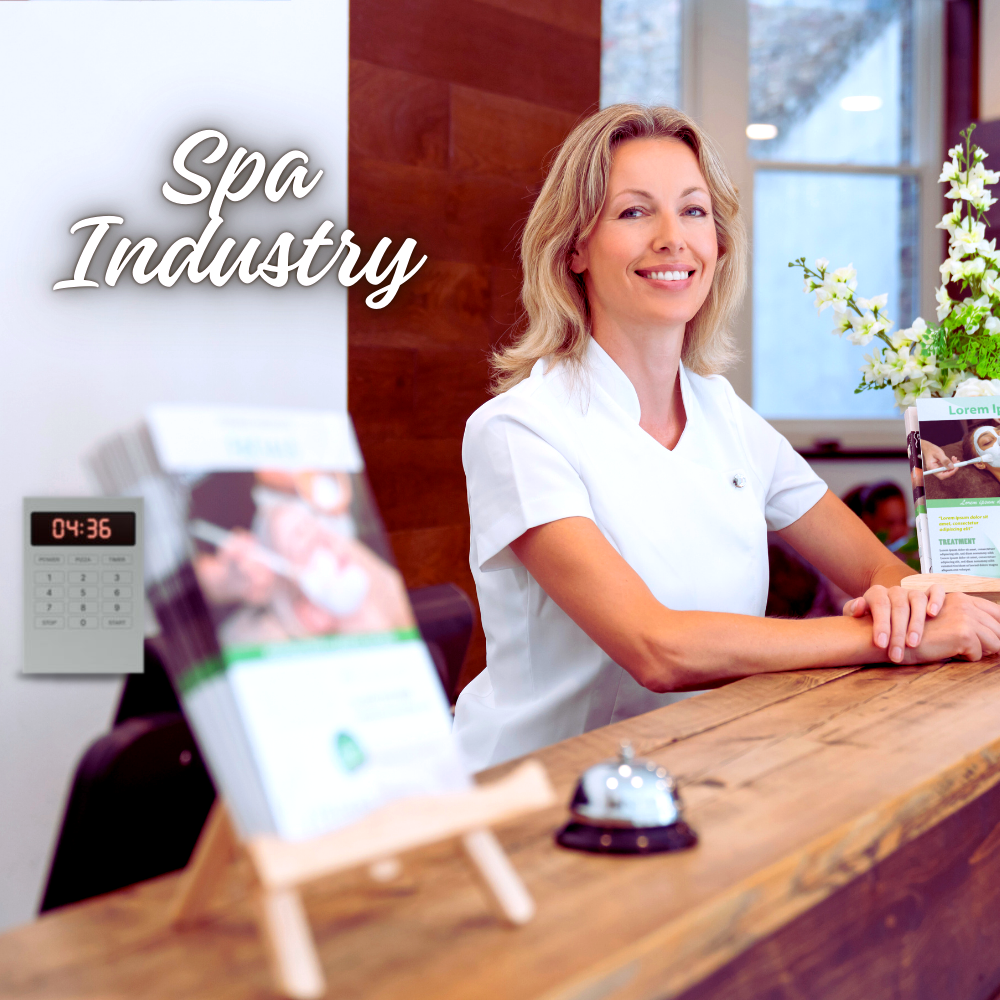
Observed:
4.36
